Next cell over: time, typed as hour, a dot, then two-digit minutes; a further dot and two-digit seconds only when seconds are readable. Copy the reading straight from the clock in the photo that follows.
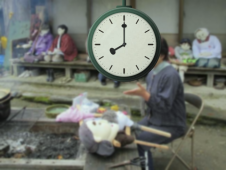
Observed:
8.00
